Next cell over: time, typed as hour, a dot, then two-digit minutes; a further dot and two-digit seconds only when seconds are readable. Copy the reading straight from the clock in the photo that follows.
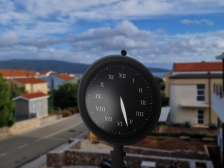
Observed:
5.27
